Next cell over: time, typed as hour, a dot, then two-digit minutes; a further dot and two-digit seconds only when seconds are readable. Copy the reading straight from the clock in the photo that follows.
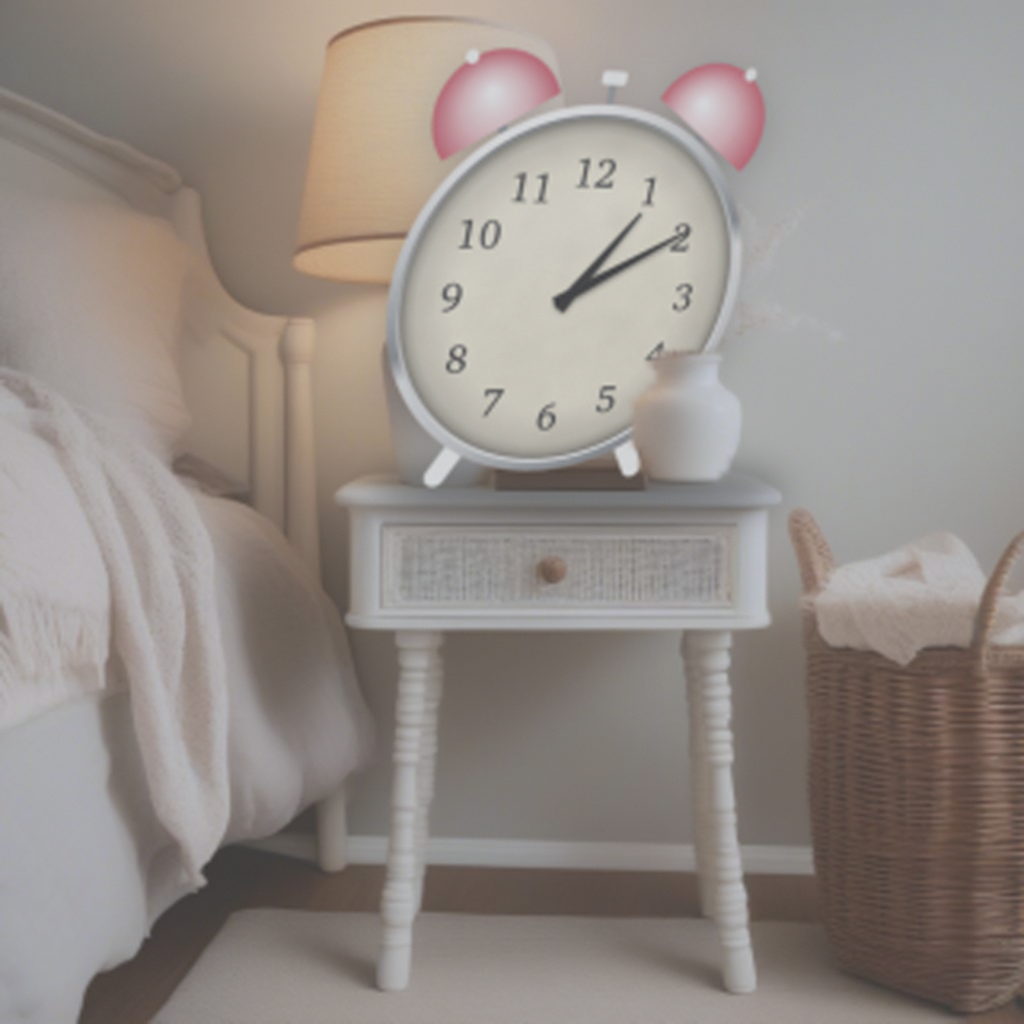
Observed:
1.10
